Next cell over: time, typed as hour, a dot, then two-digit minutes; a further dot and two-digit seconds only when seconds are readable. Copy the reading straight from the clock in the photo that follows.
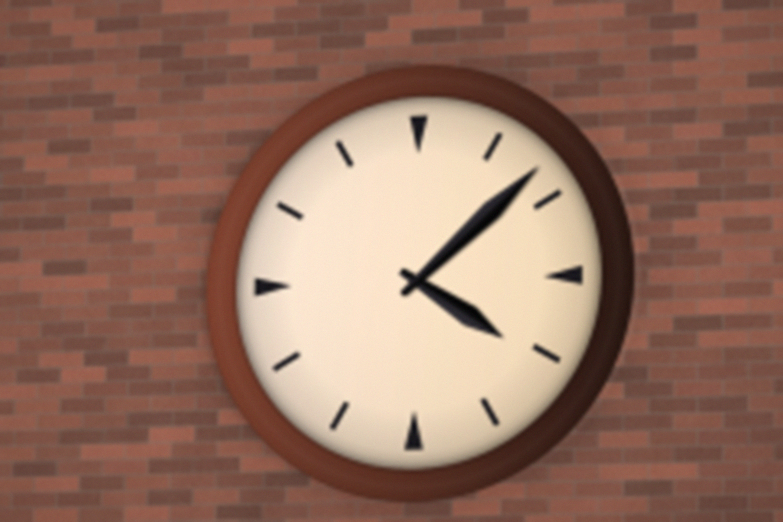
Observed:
4.08
